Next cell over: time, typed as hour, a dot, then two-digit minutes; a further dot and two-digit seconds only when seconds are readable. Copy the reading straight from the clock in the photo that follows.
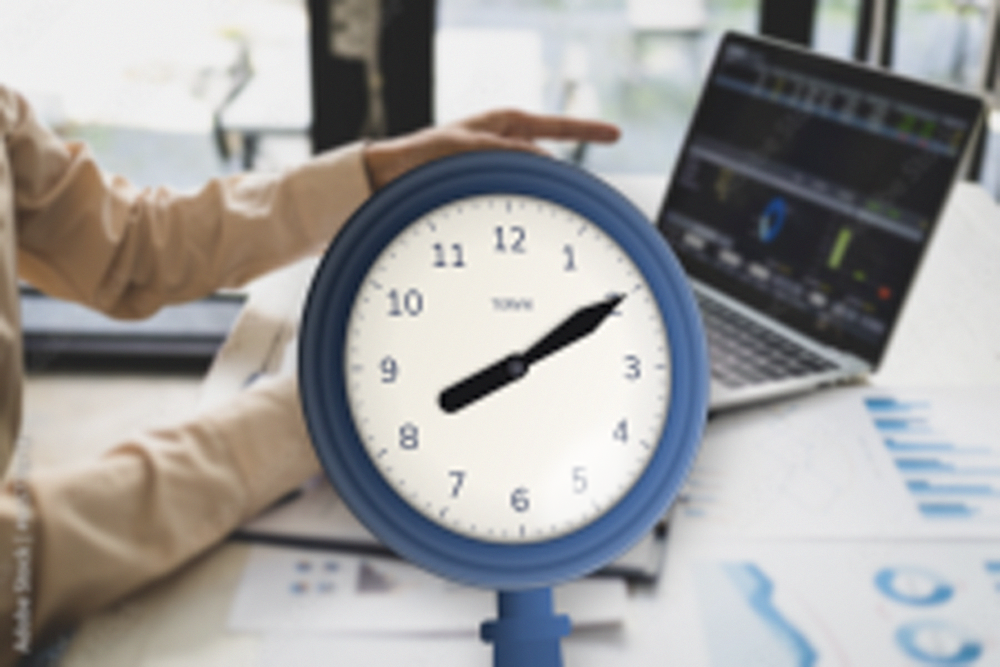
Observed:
8.10
